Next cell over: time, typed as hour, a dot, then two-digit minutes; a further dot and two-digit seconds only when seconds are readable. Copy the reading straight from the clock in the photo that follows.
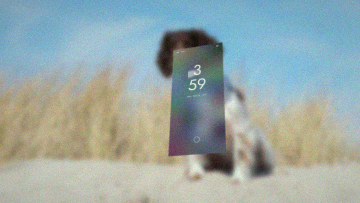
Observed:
3.59
